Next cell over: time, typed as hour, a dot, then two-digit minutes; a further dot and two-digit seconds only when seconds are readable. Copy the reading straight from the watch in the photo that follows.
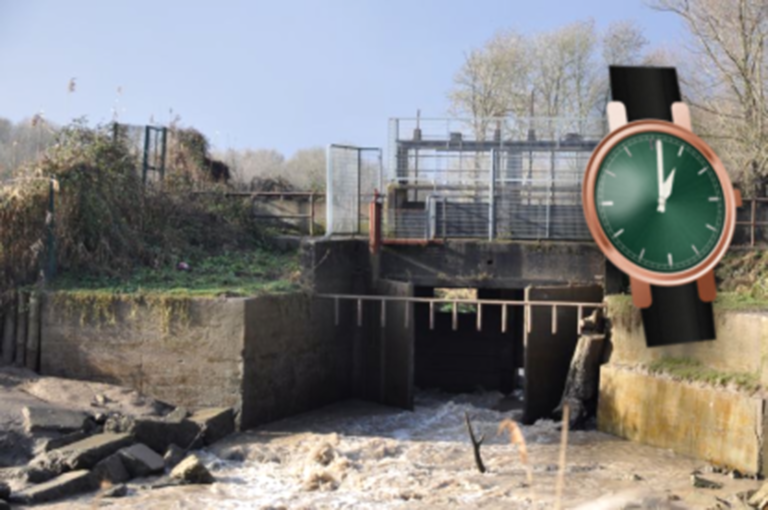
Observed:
1.01
